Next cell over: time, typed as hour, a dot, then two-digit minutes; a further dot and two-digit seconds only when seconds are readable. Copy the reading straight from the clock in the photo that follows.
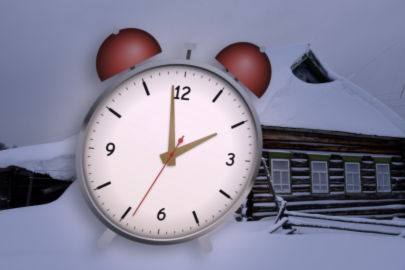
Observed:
1.58.34
